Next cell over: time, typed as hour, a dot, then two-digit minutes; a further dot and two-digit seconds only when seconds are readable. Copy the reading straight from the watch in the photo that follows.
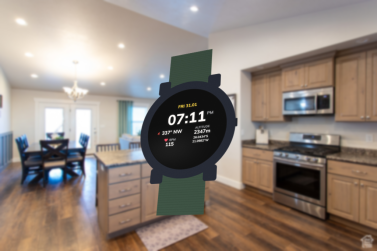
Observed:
7.11
